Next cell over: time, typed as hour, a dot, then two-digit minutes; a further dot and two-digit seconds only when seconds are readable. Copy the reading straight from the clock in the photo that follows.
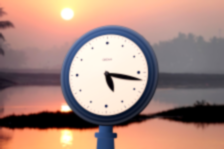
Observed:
5.17
